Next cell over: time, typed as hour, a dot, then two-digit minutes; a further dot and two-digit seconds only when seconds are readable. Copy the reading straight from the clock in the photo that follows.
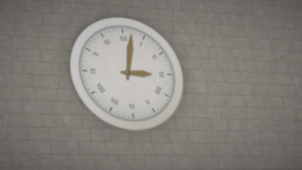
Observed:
3.02
